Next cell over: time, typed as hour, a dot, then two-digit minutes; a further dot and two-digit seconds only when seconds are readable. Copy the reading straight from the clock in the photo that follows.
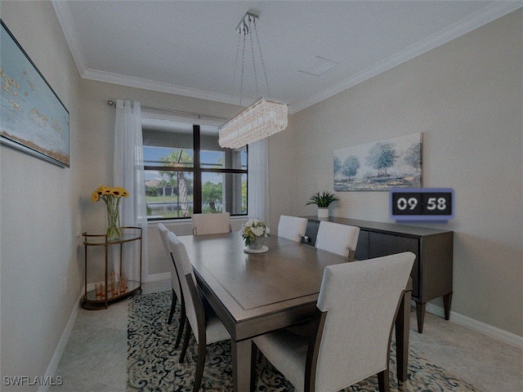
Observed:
9.58
